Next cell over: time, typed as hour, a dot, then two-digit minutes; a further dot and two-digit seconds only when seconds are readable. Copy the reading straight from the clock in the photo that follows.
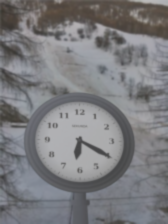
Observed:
6.20
